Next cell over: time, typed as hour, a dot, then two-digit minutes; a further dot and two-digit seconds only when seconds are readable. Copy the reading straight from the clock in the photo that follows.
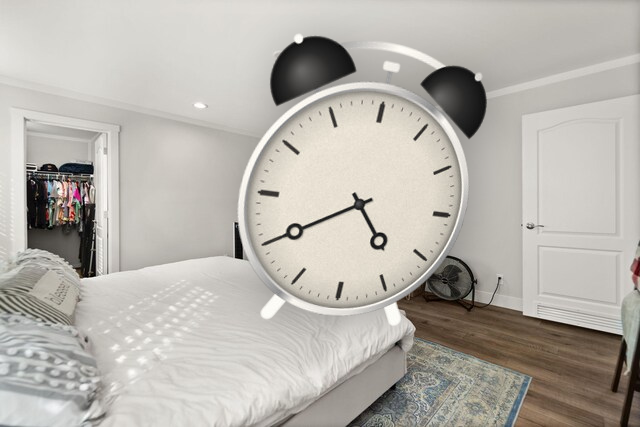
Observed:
4.40
